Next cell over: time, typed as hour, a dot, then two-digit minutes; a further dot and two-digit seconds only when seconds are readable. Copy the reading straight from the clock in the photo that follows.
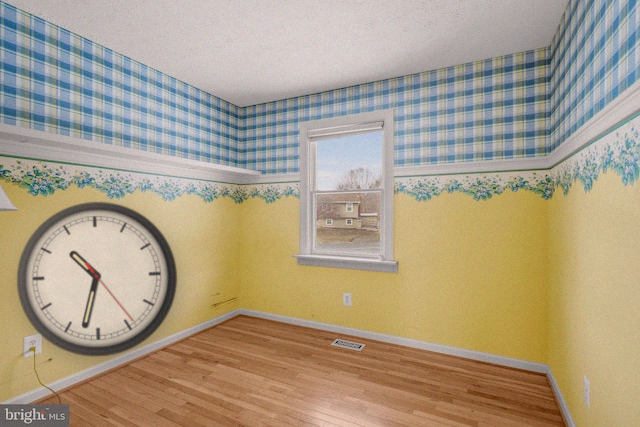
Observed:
10.32.24
